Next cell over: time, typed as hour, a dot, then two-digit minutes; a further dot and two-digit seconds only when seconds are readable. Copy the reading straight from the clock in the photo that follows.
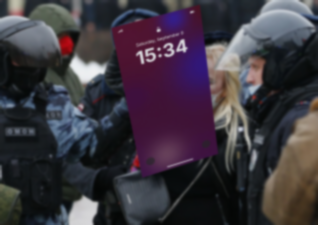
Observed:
15.34
